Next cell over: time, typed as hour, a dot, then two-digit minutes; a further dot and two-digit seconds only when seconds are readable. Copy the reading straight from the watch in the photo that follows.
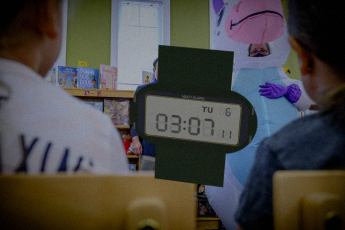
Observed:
3.07.11
